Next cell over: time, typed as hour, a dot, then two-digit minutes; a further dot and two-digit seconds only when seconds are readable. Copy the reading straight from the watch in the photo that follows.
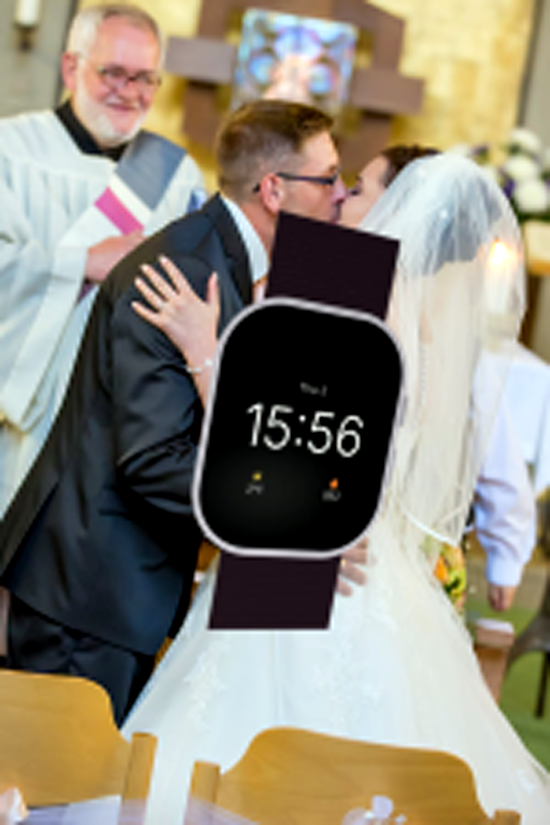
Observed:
15.56
